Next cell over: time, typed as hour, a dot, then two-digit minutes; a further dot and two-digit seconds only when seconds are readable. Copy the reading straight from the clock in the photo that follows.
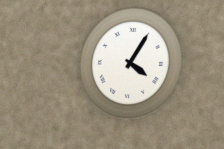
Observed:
4.05
